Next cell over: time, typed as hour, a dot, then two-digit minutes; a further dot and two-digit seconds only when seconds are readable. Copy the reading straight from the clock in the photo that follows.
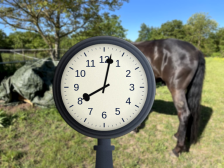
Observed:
8.02
